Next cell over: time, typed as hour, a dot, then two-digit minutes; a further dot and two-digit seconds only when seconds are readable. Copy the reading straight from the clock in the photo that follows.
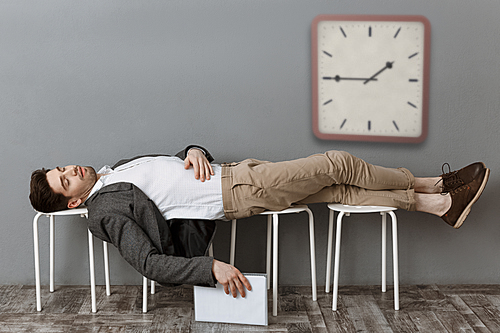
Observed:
1.45
